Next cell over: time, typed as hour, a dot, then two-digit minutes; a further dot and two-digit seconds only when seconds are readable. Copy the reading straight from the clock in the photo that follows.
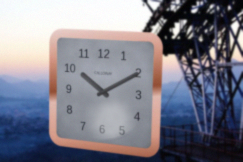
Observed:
10.10
